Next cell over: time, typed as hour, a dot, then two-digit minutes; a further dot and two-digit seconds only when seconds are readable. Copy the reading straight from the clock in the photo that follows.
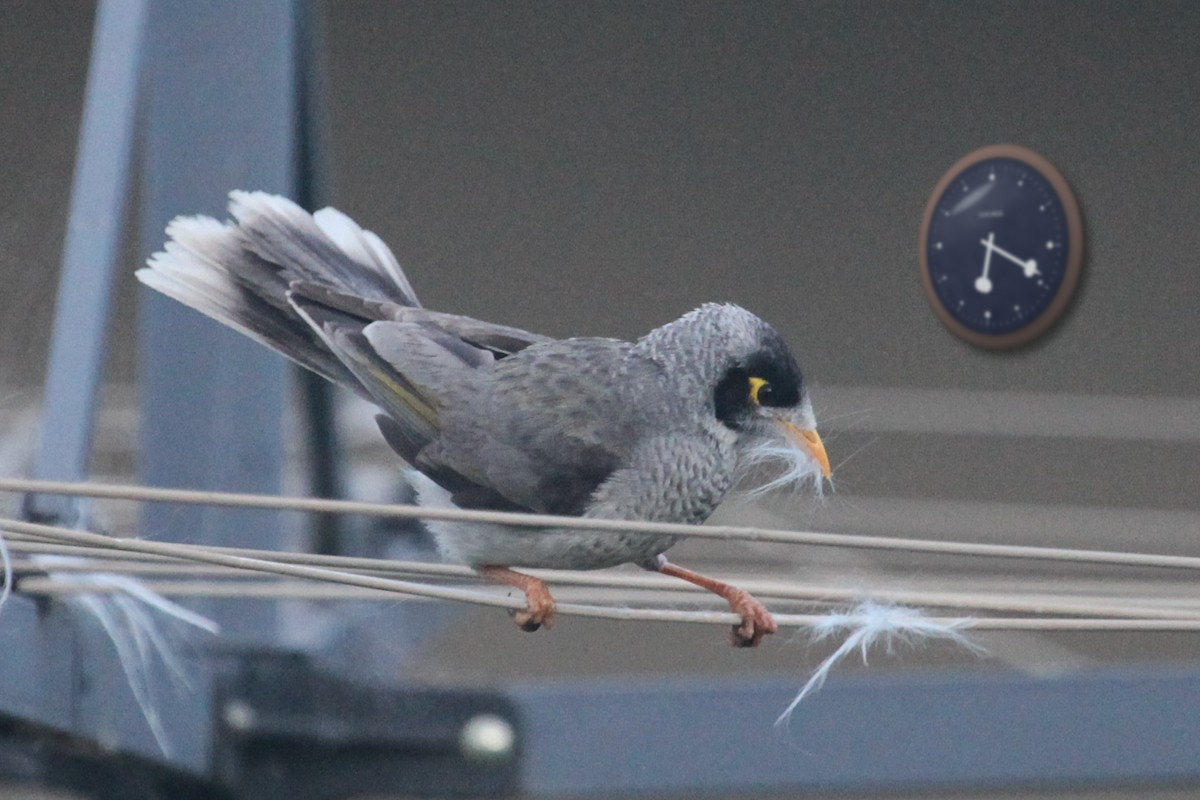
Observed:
6.19
